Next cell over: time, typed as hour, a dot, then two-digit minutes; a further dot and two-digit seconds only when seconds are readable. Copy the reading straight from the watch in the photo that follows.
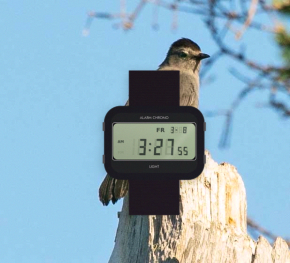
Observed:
3.27.55
